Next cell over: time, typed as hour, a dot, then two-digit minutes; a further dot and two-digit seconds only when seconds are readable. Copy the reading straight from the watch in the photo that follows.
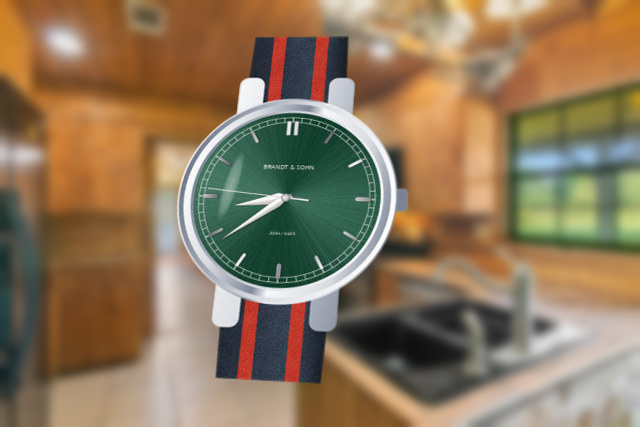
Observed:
8.38.46
